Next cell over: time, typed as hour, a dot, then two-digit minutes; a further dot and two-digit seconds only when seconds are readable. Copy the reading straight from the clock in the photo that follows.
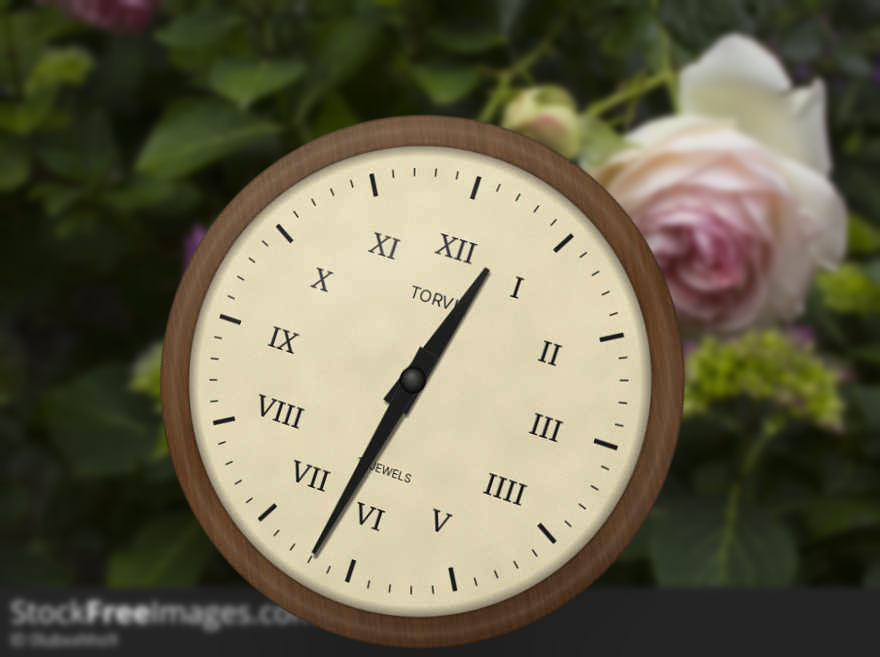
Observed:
12.32
